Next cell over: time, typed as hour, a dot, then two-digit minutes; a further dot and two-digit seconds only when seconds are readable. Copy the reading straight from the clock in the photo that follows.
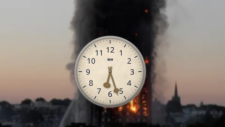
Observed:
6.27
